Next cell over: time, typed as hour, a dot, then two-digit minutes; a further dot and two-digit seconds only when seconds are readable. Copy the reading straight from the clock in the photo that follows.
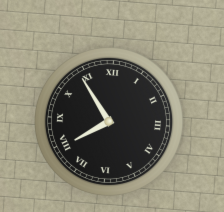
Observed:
7.54
